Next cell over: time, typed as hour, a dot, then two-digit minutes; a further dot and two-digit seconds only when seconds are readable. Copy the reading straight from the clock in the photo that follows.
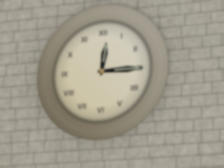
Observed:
12.15
